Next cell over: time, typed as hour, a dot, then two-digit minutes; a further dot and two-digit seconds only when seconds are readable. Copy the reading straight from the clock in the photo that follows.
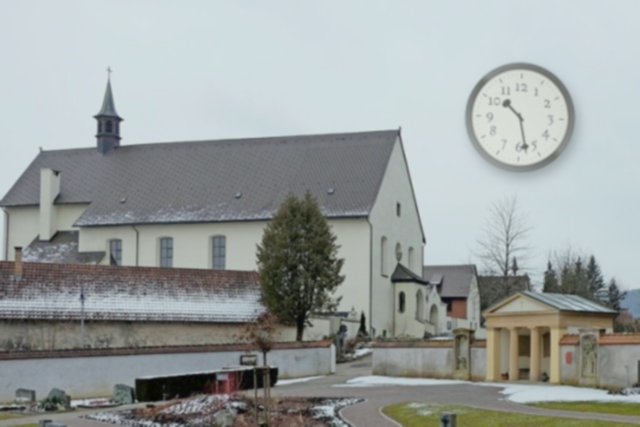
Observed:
10.28
